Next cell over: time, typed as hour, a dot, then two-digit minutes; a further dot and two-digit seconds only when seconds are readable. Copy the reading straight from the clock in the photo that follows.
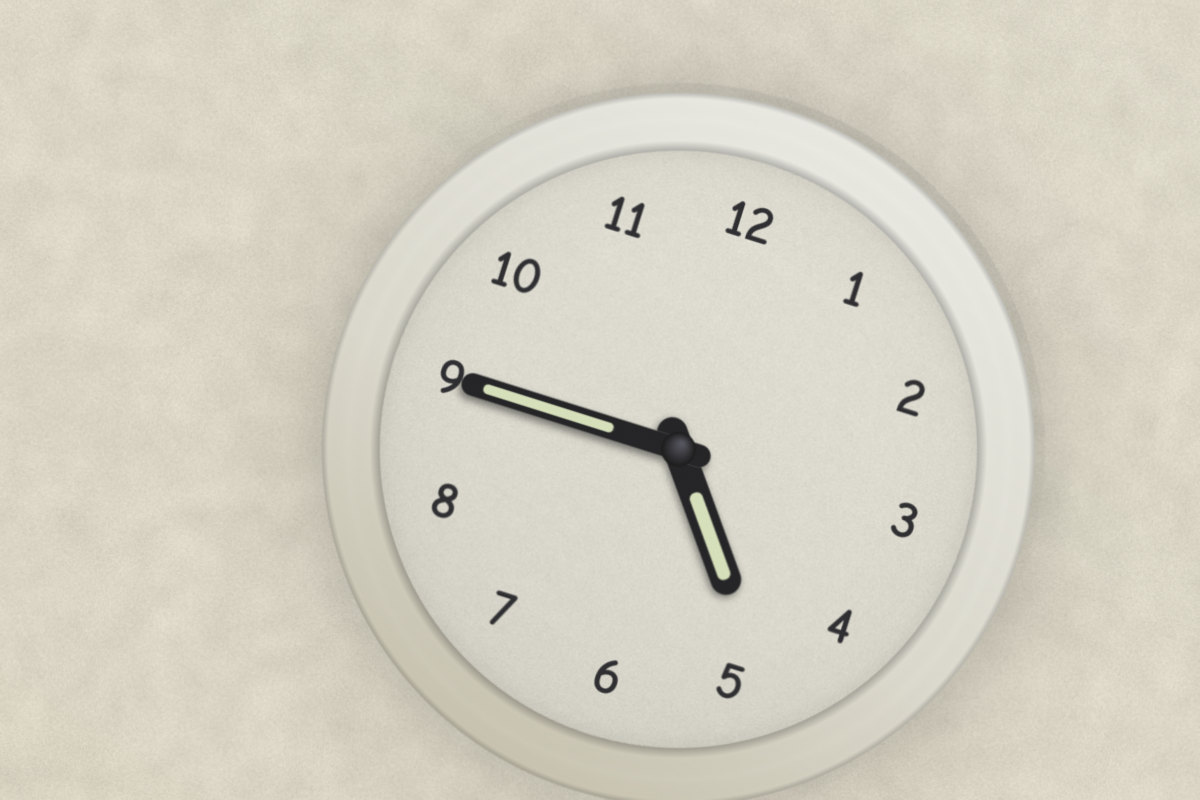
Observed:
4.45
